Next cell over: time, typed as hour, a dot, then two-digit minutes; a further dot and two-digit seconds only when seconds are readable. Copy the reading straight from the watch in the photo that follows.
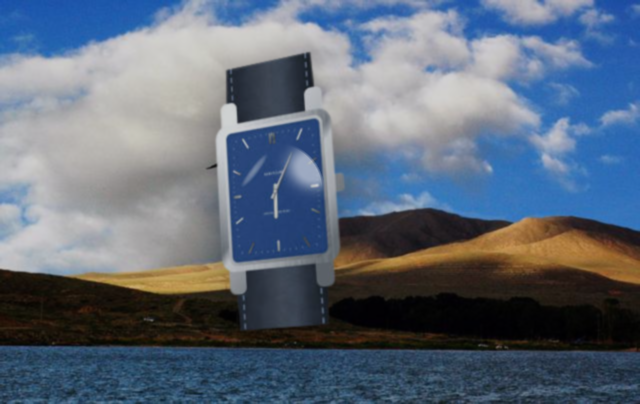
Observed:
6.05
